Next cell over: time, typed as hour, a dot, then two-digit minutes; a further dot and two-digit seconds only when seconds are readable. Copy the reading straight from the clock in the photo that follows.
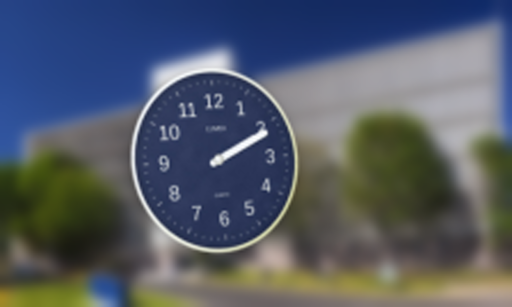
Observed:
2.11
